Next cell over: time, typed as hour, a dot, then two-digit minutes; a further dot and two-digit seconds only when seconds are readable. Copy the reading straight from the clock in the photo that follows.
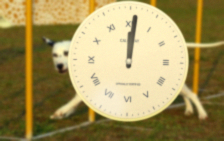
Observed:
12.01
